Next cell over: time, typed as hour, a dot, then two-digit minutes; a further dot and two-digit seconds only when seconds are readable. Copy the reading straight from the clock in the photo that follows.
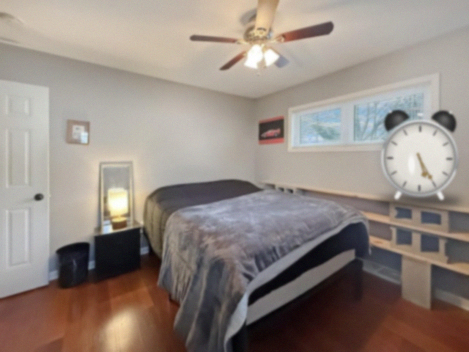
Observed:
5.25
